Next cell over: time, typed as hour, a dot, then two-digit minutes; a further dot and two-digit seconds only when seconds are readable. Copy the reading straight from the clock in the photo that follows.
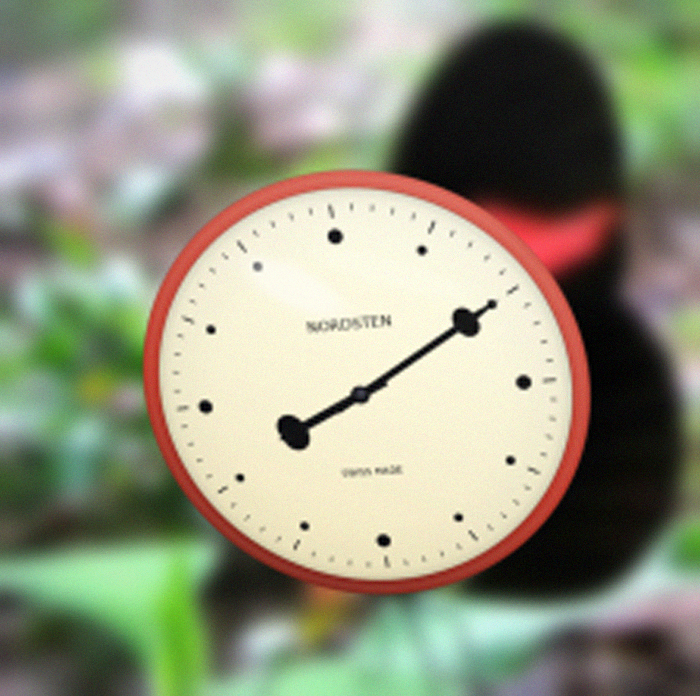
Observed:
8.10
